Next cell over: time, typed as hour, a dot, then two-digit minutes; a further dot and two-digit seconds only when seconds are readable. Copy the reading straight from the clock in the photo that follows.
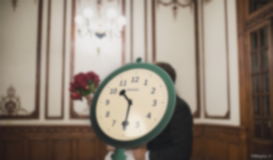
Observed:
10.30
